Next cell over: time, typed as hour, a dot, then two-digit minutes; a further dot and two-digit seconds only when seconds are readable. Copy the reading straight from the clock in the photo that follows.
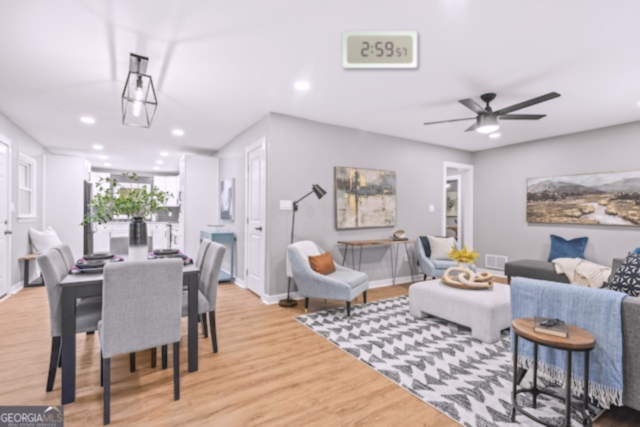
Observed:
2.59
